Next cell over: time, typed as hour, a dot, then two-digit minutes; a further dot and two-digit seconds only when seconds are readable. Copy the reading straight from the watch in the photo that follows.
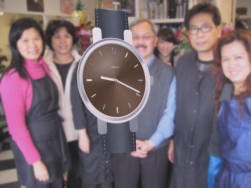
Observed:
9.19
